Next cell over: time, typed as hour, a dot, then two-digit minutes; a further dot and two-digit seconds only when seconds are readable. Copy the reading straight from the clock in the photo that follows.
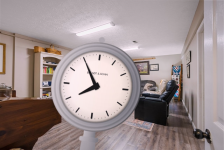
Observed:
7.55
